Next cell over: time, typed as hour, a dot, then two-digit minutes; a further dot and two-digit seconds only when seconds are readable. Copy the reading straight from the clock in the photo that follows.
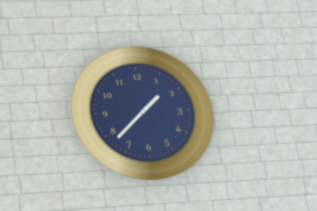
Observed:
1.38
